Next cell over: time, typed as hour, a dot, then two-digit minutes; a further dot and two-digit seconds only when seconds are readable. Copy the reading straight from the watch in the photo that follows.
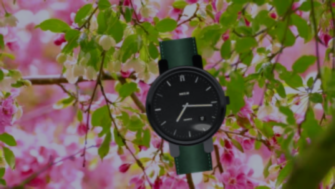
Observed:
7.16
